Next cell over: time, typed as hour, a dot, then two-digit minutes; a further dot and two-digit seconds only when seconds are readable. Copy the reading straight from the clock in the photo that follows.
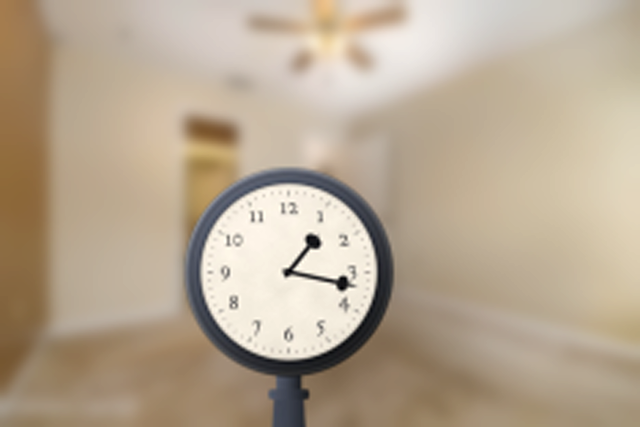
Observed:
1.17
